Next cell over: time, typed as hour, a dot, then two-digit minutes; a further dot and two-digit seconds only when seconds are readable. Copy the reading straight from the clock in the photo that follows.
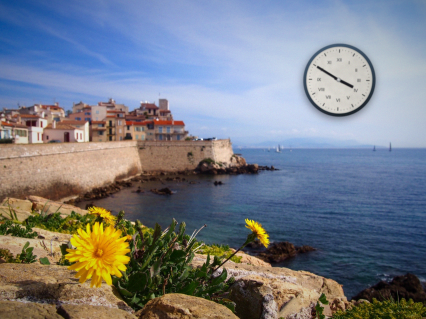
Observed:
3.50
